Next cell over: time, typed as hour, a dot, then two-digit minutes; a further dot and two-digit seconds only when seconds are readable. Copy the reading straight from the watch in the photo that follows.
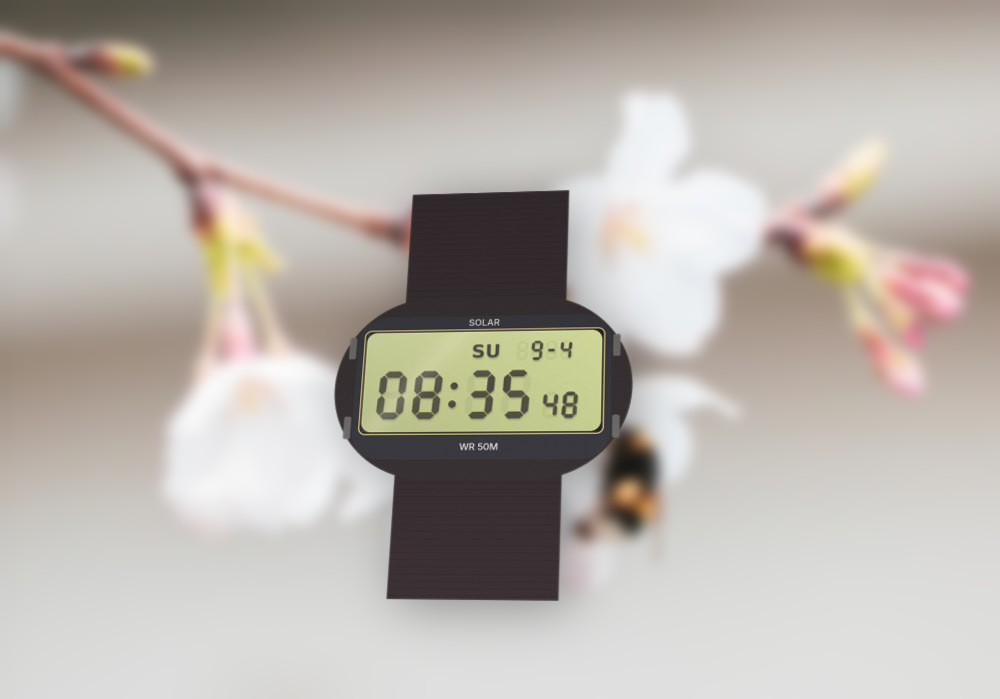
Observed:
8.35.48
